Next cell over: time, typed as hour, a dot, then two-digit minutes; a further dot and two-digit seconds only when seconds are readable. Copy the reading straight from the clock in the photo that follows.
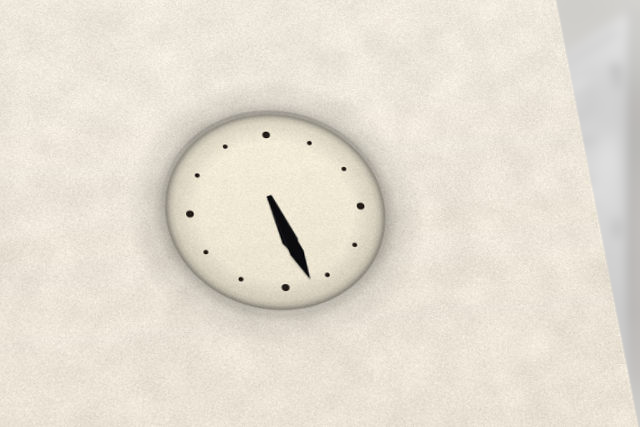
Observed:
5.27
